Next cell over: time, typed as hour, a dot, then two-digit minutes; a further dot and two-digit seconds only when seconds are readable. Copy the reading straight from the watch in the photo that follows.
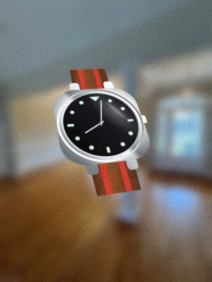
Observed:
8.02
